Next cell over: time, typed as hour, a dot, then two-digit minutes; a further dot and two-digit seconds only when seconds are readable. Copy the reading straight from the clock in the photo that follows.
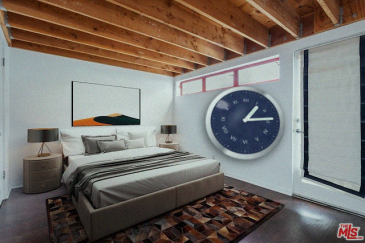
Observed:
1.14
